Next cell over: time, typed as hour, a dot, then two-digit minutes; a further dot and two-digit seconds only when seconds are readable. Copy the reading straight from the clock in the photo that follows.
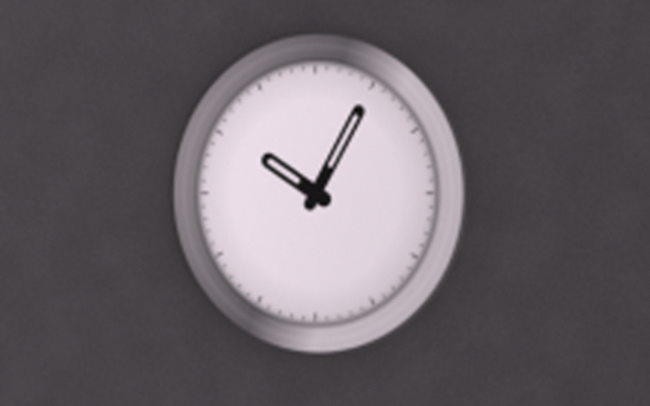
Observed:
10.05
